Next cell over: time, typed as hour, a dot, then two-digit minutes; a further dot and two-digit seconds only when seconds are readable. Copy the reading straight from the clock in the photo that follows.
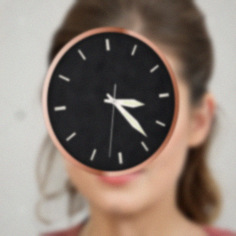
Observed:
3.23.32
